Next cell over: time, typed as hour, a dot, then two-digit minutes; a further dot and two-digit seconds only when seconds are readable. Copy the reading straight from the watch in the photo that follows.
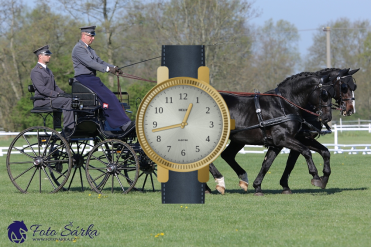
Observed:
12.43
